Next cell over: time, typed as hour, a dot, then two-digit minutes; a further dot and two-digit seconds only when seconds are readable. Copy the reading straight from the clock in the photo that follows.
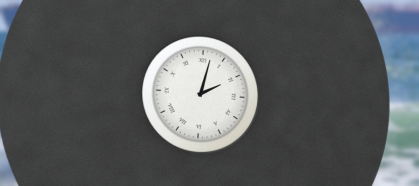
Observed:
2.02
